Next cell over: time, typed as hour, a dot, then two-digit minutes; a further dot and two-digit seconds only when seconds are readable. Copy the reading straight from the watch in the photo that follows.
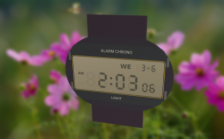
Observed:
2.03.06
